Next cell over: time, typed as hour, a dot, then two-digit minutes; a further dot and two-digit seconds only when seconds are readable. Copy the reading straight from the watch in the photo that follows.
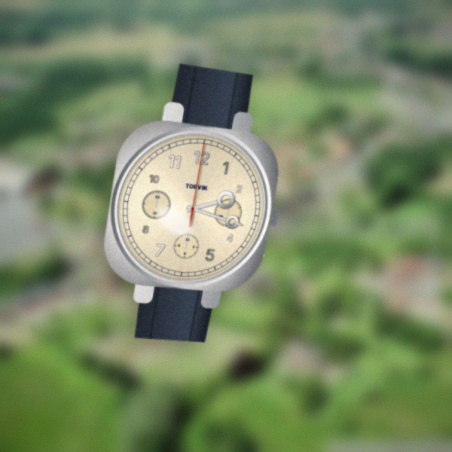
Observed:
2.17
